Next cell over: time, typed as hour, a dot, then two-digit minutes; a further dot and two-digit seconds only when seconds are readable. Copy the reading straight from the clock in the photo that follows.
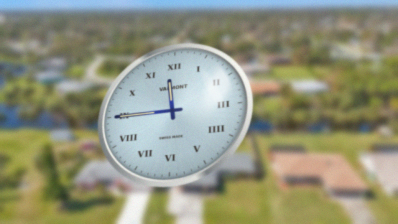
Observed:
11.45
